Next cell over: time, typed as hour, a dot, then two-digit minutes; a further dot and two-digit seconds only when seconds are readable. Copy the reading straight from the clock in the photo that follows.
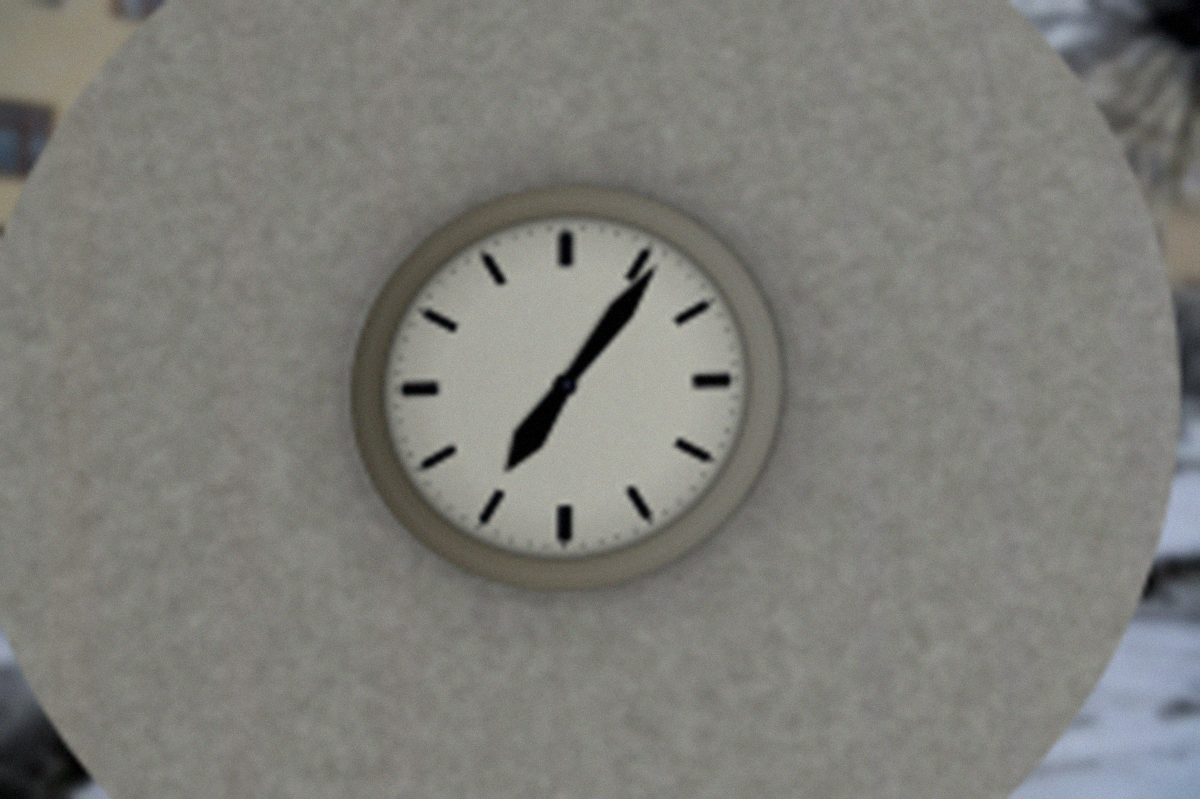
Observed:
7.06
